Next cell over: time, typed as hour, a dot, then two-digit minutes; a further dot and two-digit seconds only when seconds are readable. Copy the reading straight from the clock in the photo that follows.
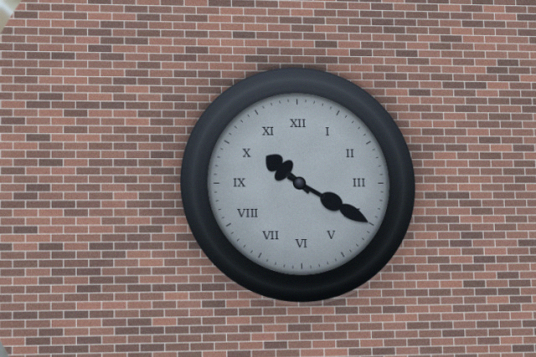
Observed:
10.20
